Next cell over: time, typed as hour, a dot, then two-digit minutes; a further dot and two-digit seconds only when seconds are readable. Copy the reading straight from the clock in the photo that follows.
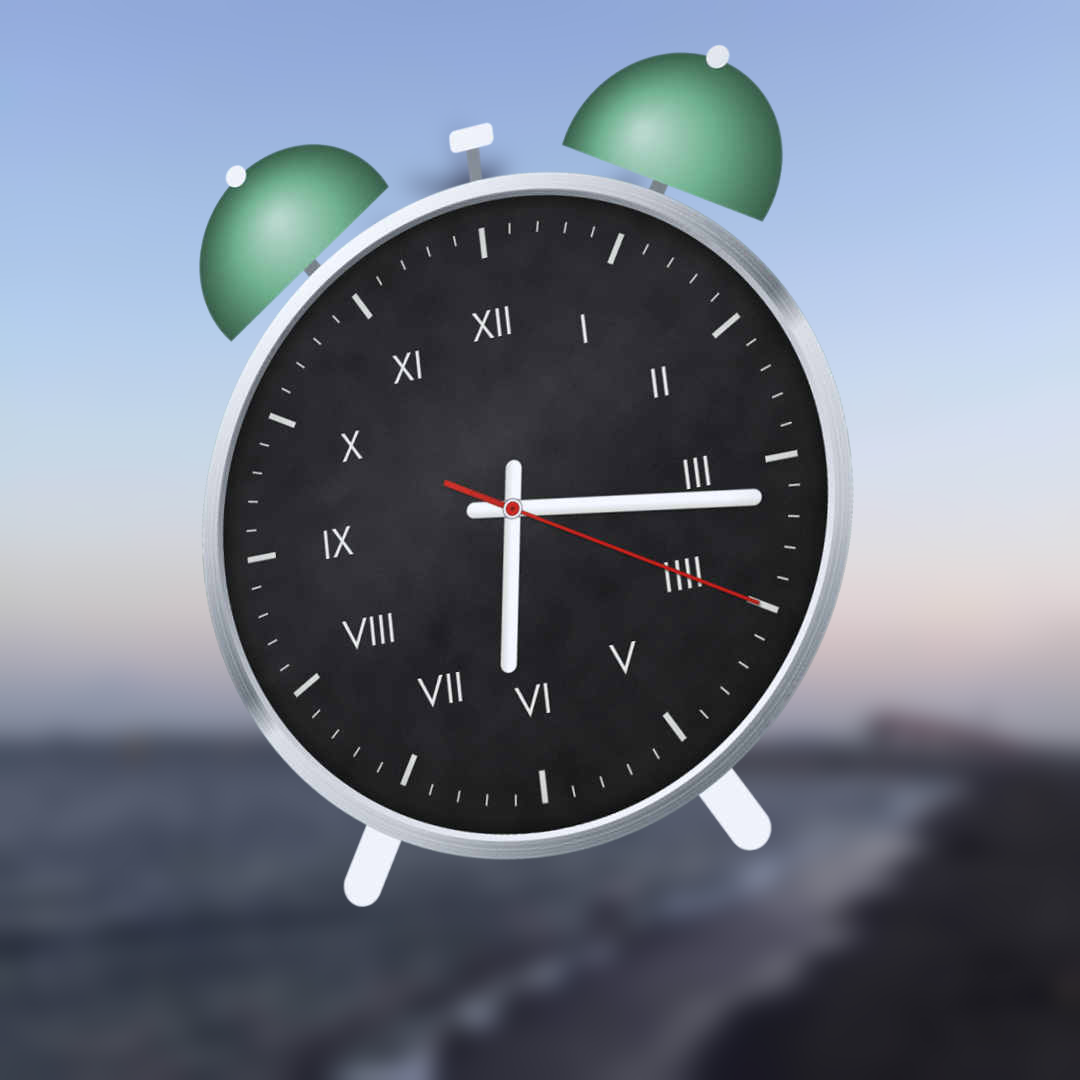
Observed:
6.16.20
